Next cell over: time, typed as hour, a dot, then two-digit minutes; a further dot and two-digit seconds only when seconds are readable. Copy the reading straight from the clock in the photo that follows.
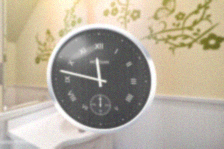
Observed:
11.47
